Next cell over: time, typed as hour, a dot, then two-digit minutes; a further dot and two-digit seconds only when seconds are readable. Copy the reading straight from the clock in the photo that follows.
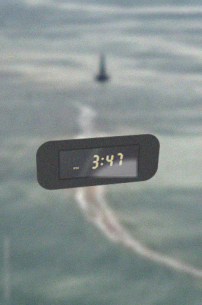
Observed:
3.47
